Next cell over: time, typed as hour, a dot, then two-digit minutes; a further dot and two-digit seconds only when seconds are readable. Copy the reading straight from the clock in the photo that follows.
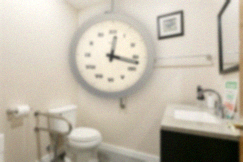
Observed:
12.17
